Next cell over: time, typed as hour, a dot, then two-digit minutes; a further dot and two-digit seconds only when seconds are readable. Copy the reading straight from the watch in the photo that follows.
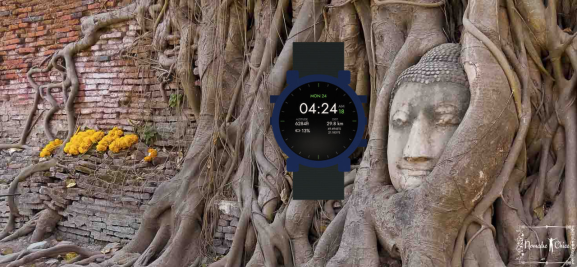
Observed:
4.24
